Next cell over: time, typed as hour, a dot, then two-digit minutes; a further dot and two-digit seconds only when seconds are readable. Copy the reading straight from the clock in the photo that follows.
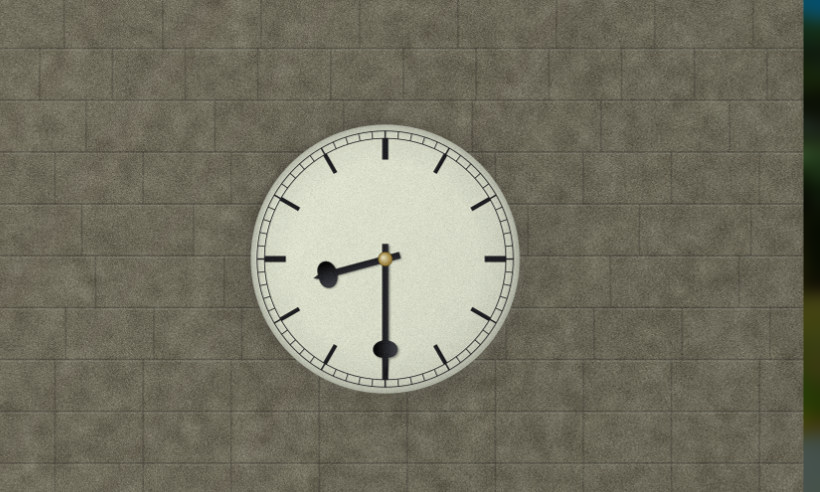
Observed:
8.30
